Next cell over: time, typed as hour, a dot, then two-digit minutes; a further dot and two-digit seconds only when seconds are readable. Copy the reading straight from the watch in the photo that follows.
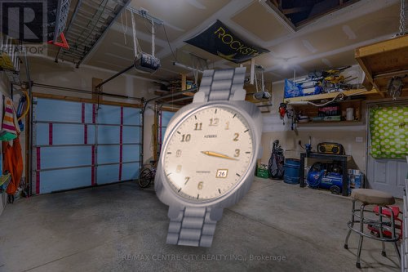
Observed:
3.17
